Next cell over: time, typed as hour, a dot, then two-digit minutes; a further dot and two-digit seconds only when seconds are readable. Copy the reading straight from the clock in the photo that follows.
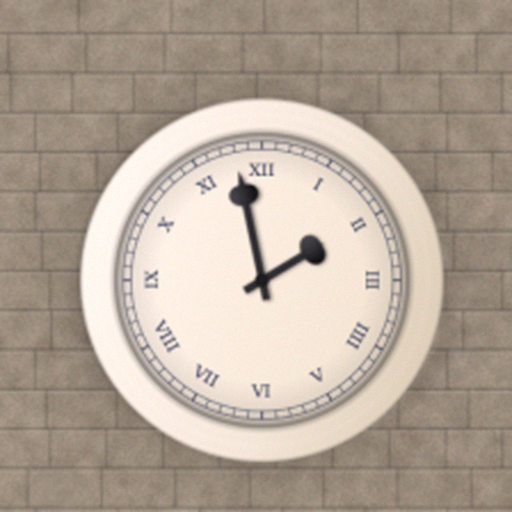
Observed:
1.58
